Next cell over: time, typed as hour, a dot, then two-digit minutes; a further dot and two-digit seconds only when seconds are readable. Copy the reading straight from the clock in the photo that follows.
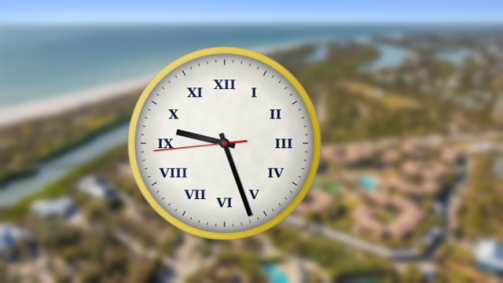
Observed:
9.26.44
